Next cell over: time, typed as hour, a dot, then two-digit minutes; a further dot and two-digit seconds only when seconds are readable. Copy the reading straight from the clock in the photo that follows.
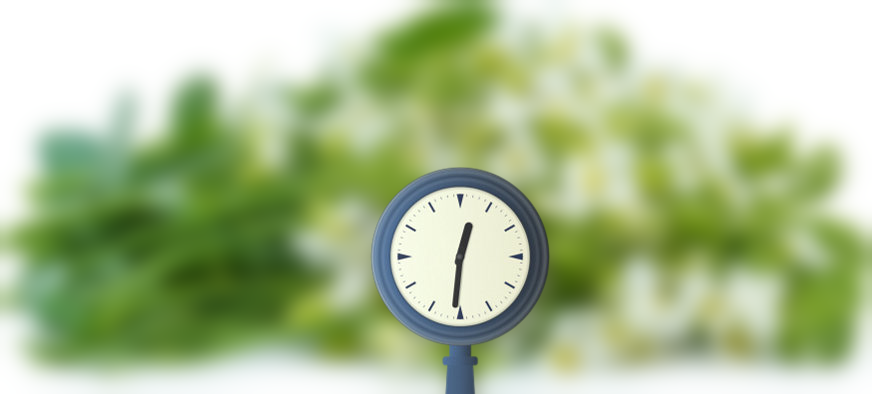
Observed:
12.31
